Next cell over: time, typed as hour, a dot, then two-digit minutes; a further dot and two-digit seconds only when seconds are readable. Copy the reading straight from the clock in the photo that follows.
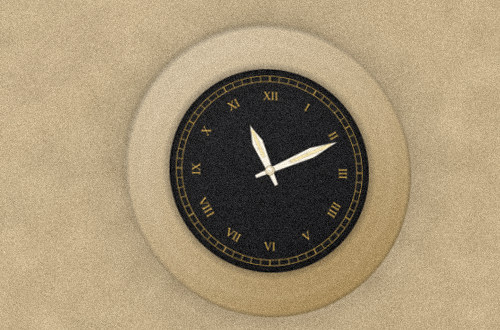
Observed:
11.11
